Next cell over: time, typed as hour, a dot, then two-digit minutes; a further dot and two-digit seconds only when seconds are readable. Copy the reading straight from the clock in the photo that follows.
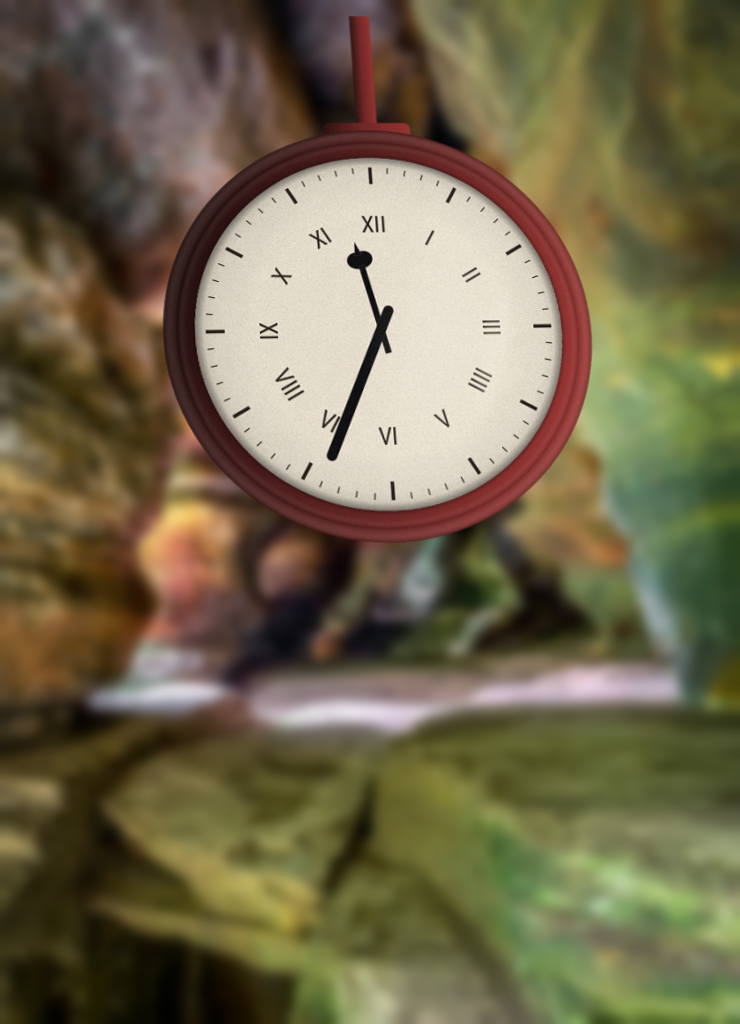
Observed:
11.34
